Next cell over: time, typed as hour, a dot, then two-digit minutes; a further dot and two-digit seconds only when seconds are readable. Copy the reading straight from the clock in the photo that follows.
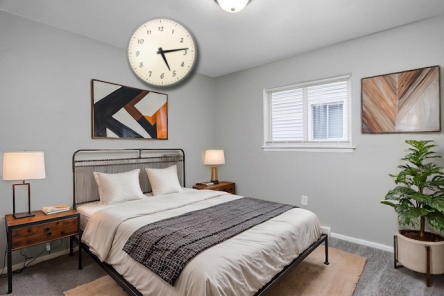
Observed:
5.14
